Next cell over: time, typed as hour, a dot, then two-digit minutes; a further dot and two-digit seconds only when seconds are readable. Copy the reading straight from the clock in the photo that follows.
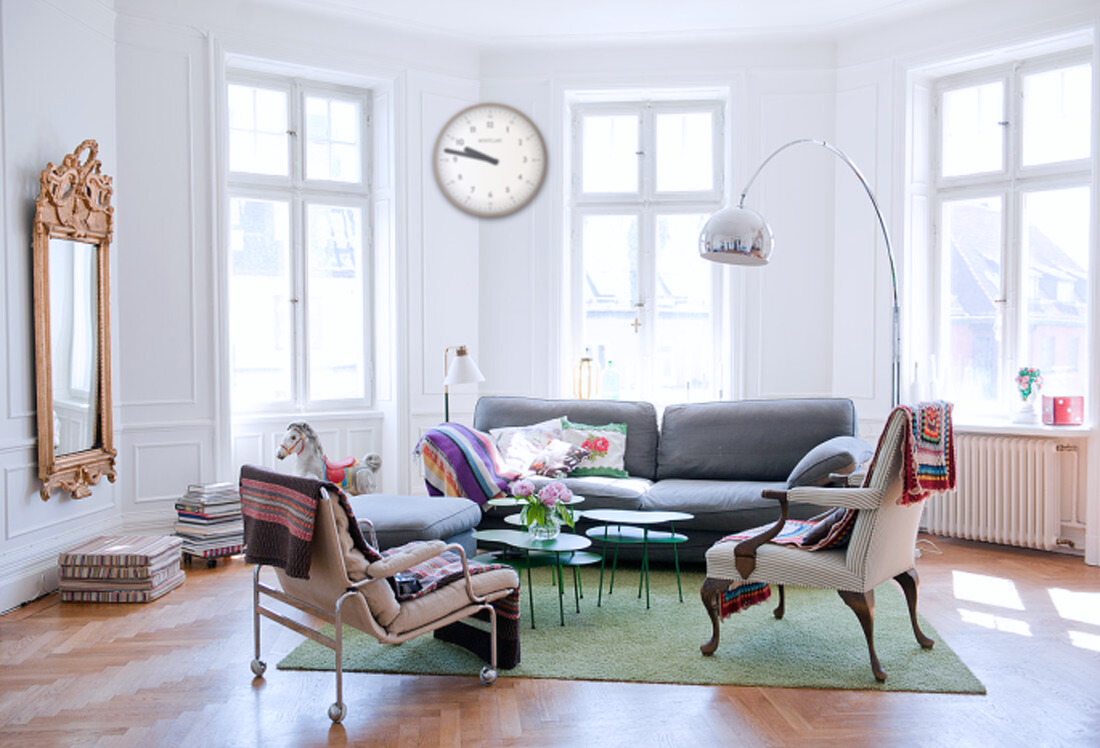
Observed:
9.47
